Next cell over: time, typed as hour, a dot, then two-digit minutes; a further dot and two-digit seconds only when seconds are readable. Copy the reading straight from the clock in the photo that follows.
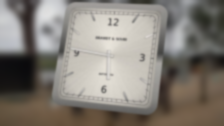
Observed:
5.46
